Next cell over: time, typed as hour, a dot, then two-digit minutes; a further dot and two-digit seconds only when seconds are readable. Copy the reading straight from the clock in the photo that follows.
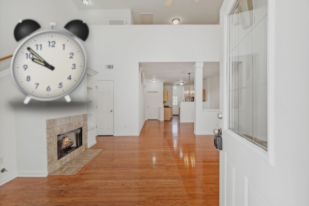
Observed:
9.52
